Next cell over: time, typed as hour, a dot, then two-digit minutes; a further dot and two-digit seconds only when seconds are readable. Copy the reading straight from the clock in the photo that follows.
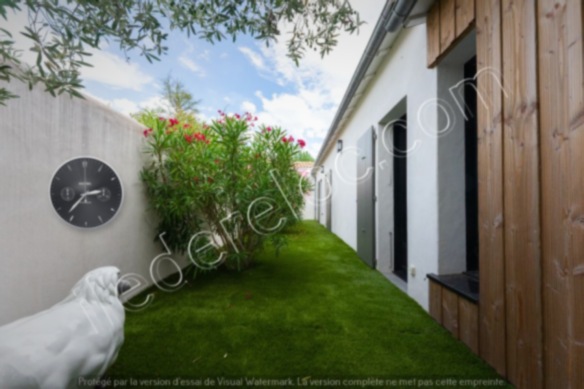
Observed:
2.37
